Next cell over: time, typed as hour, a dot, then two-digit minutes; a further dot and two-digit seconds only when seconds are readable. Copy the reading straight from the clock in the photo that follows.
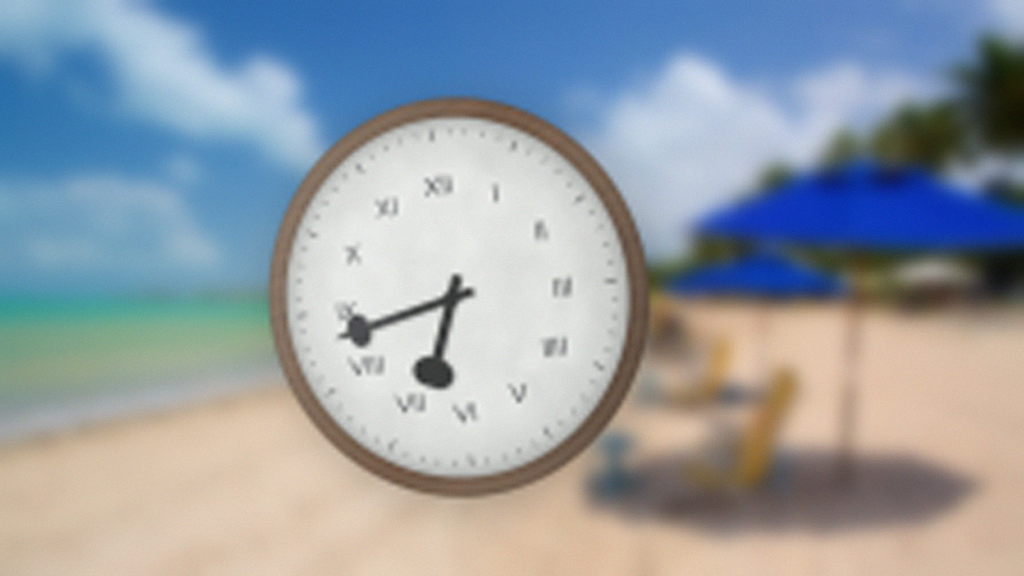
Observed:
6.43
